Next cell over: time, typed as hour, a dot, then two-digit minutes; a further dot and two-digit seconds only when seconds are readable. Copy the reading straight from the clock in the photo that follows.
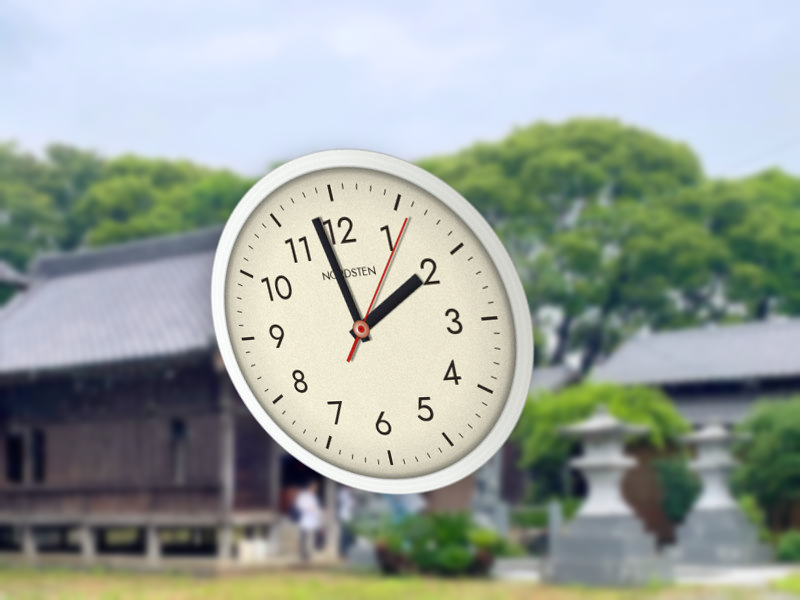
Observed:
1.58.06
